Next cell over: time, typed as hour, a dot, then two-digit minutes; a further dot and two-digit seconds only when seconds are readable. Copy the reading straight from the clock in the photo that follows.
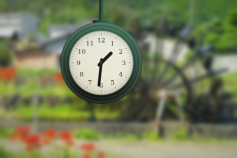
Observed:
1.31
